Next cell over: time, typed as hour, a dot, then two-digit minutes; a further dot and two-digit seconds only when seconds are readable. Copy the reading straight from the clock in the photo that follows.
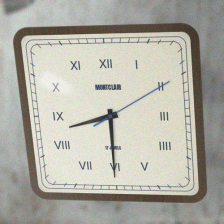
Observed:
8.30.10
